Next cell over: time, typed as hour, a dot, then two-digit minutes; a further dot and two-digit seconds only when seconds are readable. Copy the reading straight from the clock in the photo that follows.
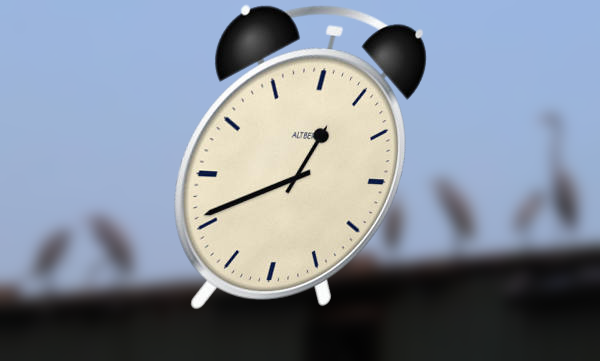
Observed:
12.41
